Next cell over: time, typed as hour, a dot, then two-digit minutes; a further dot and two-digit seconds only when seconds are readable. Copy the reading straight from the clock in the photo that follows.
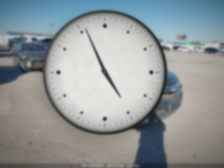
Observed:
4.56
